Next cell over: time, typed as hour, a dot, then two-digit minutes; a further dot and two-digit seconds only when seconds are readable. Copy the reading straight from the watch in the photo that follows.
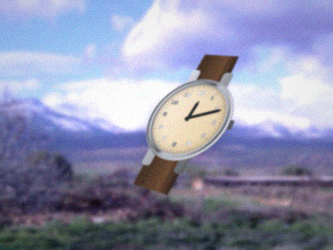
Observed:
12.11
